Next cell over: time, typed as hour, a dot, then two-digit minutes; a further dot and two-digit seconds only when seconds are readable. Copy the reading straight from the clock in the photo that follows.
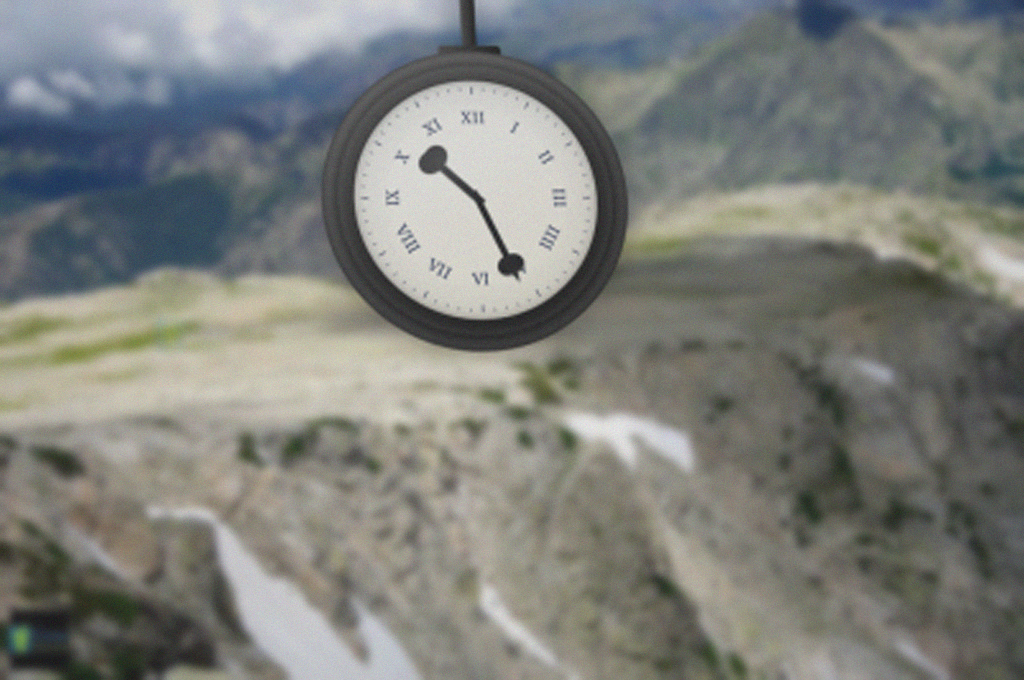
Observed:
10.26
